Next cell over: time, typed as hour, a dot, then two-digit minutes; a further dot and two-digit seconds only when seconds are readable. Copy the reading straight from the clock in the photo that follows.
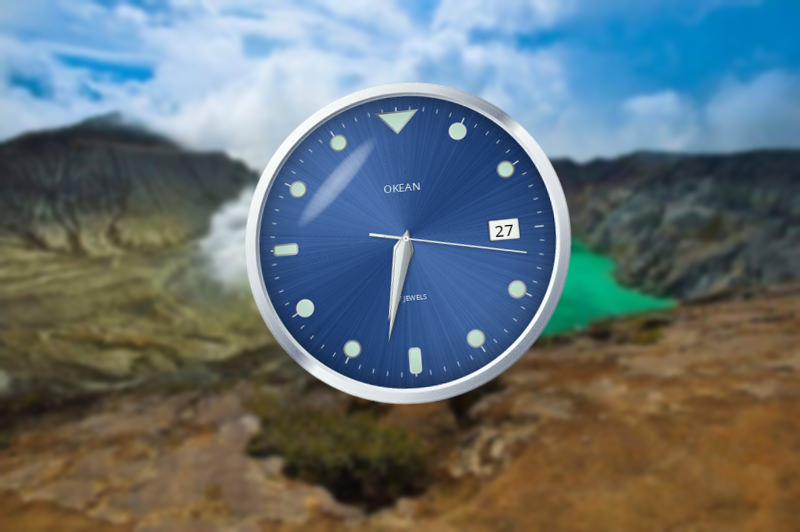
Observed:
6.32.17
